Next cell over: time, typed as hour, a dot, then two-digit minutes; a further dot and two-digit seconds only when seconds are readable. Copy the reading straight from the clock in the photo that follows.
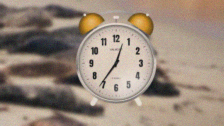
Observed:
12.36
